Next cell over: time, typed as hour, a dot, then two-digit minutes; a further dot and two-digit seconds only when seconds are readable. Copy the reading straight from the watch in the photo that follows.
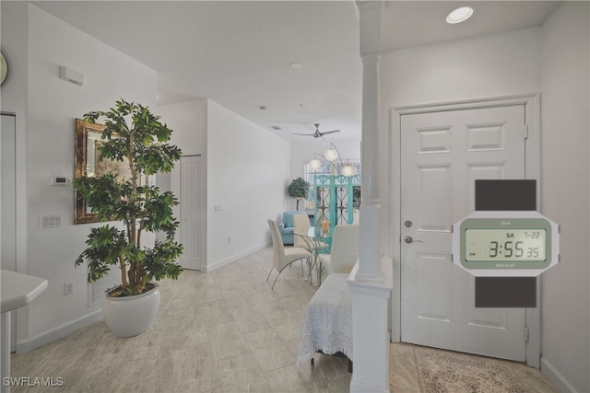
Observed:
3.55.35
